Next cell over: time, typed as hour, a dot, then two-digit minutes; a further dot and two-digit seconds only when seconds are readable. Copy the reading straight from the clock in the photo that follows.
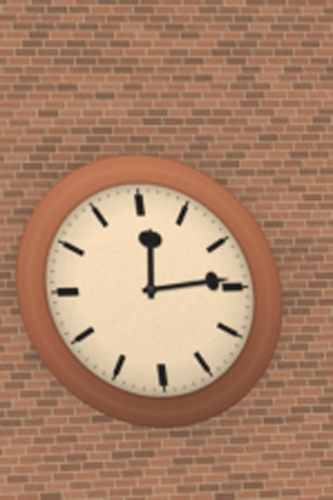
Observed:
12.14
